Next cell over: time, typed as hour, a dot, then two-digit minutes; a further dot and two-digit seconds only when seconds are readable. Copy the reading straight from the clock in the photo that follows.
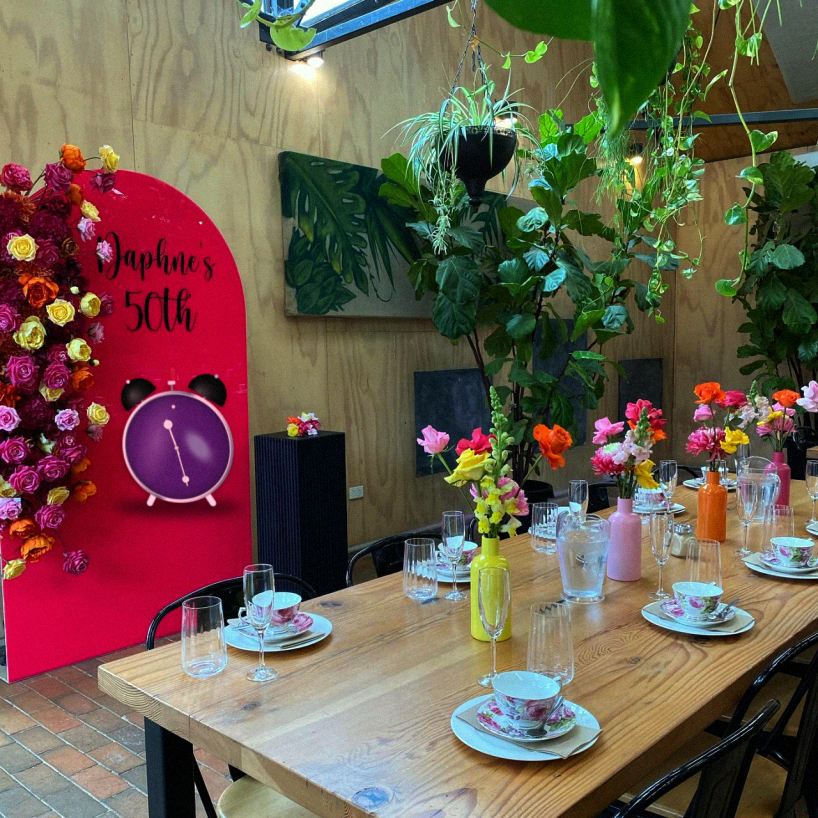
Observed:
11.28
